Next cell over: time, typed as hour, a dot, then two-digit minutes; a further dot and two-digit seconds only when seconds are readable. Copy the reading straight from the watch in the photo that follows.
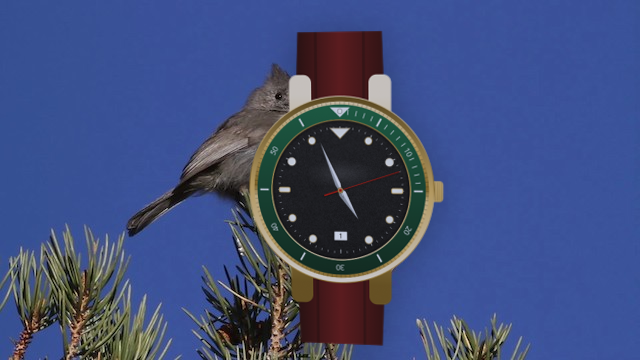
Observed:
4.56.12
